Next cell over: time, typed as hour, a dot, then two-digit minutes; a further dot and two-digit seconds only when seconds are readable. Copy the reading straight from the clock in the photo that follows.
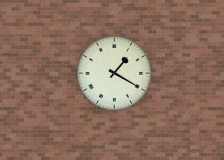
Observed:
1.20
